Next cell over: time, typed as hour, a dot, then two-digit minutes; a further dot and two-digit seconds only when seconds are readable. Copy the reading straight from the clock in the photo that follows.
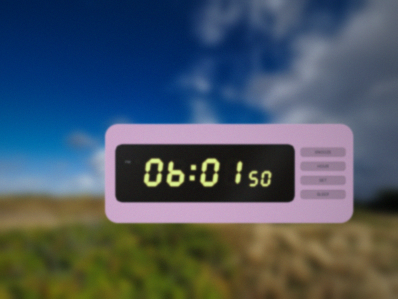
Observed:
6.01.50
